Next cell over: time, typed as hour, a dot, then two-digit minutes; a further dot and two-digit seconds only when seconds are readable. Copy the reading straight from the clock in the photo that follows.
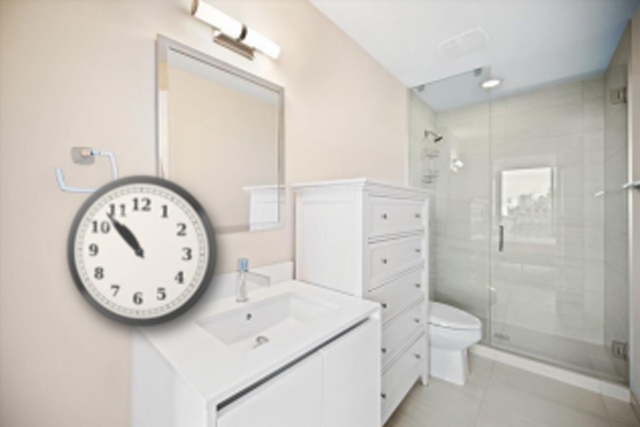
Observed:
10.53
